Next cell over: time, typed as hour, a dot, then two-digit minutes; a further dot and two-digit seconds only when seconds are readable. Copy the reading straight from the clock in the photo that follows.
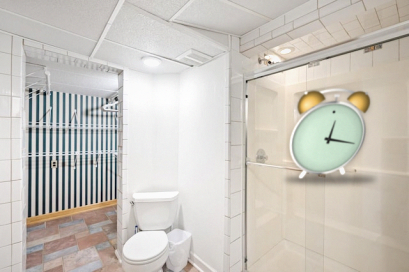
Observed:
12.17
